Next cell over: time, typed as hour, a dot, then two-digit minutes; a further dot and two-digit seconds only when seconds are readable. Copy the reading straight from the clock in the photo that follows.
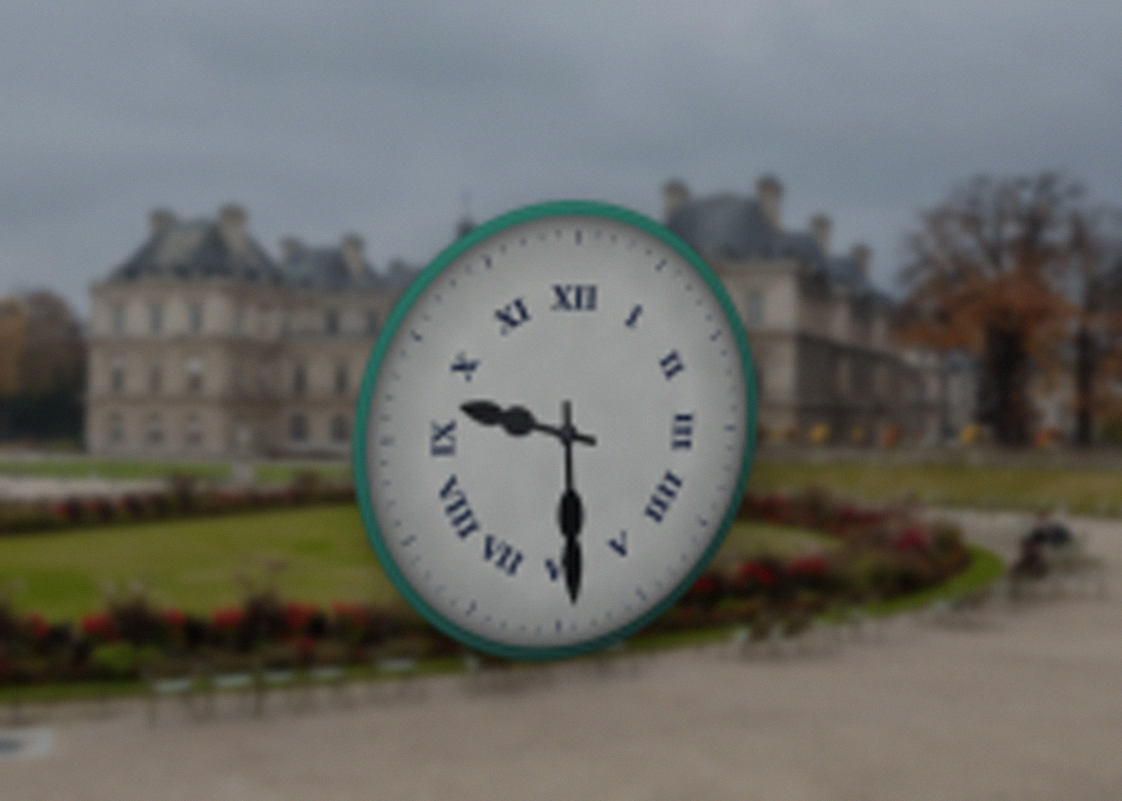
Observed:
9.29
